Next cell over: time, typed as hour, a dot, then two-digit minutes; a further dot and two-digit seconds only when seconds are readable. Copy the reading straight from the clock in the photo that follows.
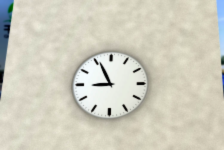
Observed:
8.56
